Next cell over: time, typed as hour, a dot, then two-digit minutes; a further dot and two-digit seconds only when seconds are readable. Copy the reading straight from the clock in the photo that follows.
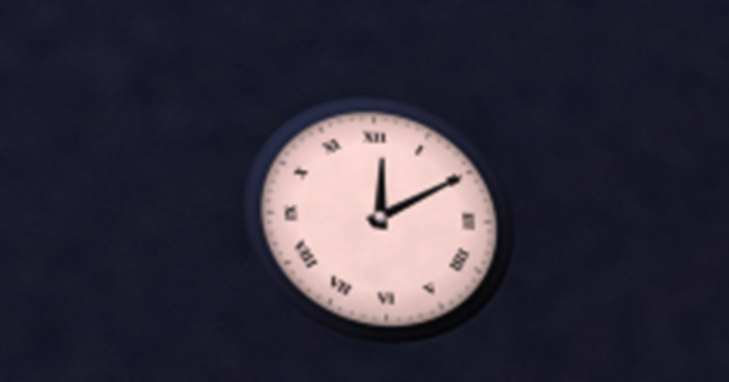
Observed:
12.10
